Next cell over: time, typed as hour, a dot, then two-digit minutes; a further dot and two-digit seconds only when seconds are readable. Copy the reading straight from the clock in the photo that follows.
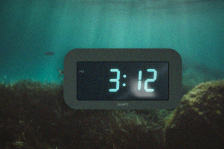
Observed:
3.12
